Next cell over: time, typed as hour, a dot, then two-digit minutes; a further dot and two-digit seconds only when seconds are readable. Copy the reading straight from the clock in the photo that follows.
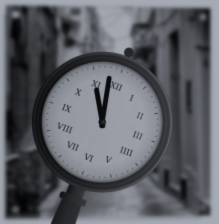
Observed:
10.58
